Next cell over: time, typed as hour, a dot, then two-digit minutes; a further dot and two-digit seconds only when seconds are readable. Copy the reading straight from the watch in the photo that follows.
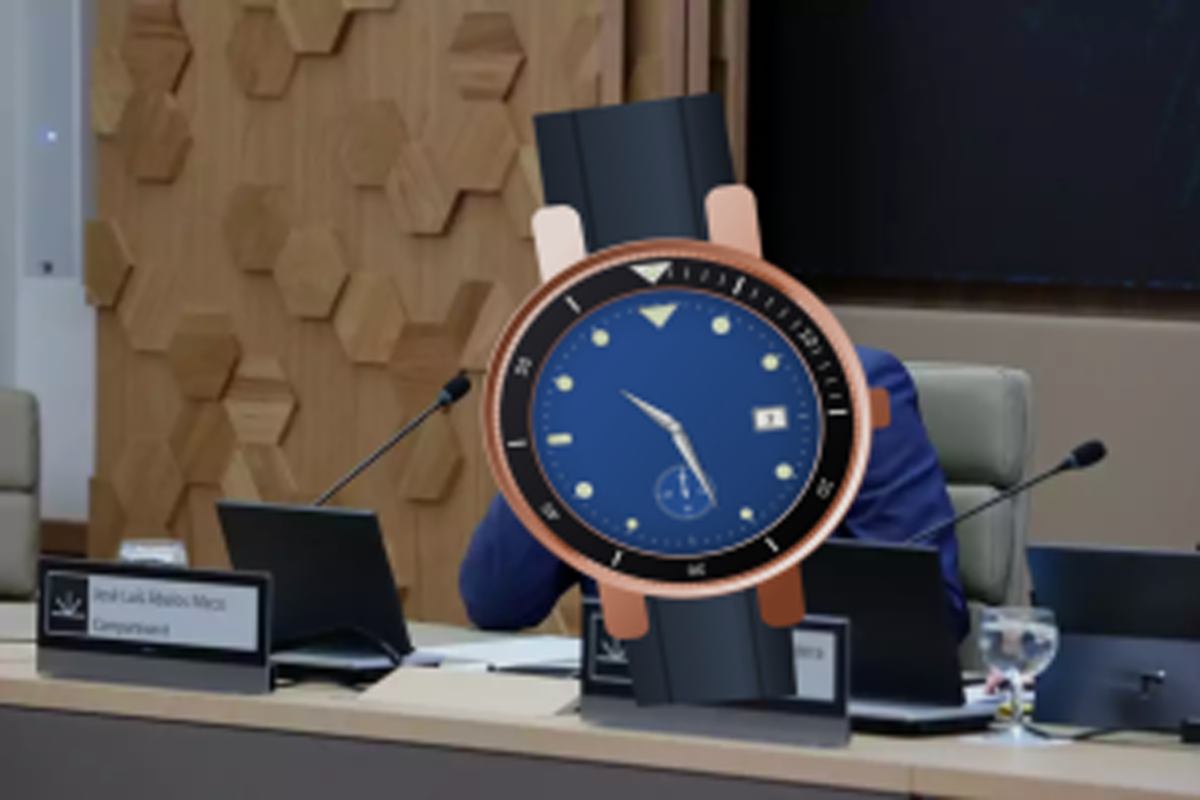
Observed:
10.27
